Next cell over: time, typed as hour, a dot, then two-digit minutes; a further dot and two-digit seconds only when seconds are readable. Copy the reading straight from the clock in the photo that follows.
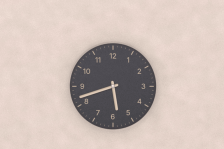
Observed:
5.42
